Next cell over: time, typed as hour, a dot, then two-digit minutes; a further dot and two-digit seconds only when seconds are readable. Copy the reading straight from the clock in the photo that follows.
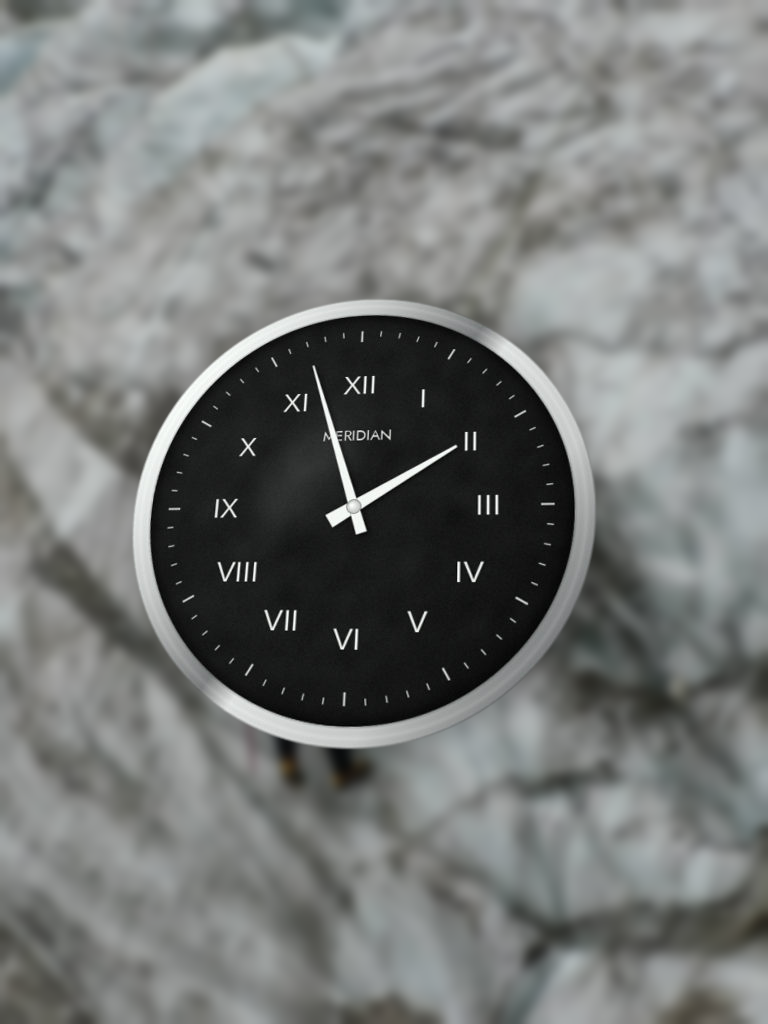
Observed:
1.57
